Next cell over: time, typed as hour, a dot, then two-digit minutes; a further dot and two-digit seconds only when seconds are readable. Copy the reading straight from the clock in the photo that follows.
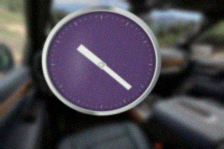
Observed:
10.22
